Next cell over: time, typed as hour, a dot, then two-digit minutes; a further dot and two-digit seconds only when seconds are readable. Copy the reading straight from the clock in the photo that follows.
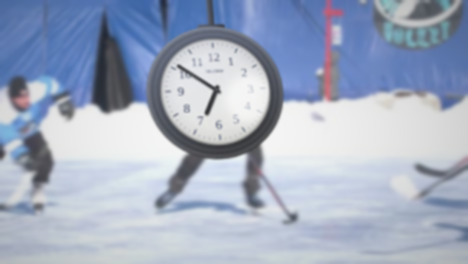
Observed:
6.51
